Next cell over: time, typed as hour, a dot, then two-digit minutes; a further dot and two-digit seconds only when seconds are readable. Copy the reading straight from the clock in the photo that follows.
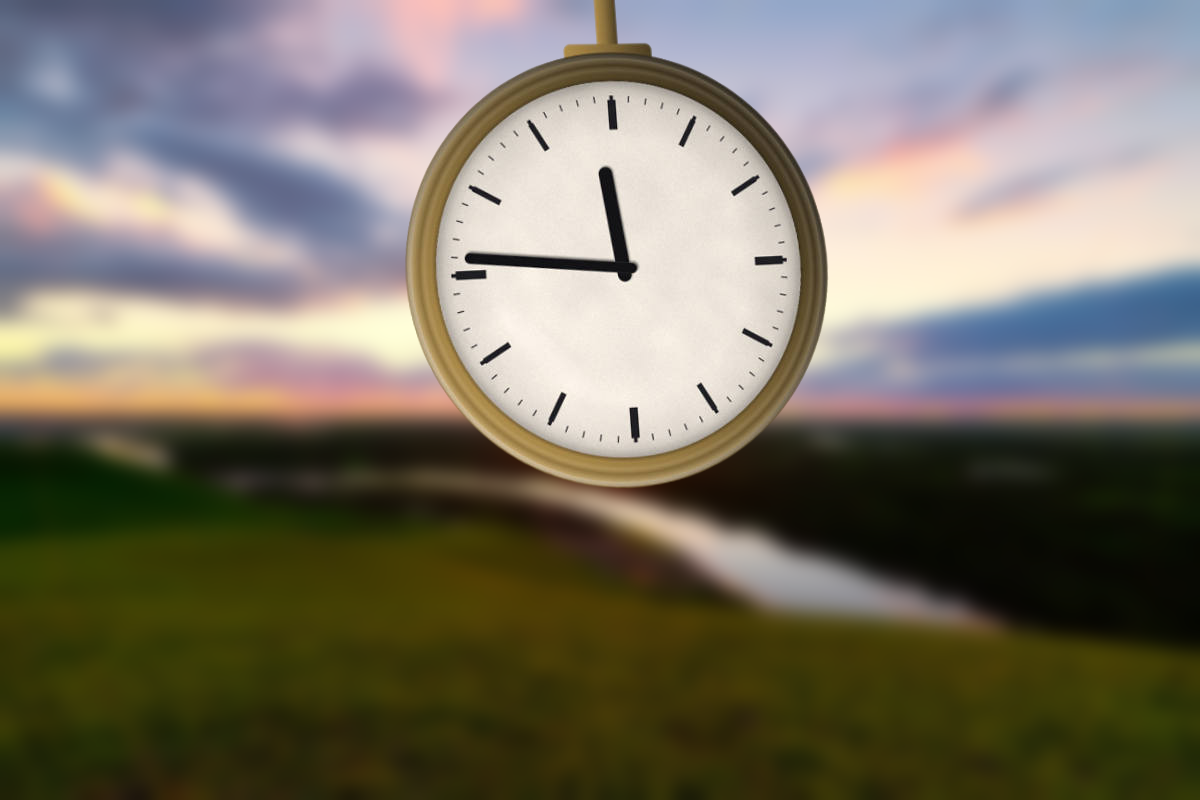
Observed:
11.46
